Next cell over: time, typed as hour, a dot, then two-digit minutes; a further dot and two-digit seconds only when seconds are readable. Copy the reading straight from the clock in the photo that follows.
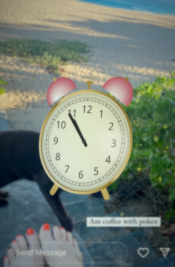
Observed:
10.54
